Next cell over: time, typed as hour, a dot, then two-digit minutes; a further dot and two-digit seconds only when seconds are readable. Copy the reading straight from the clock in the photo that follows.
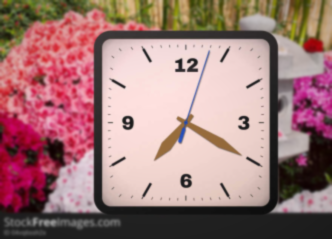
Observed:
7.20.03
